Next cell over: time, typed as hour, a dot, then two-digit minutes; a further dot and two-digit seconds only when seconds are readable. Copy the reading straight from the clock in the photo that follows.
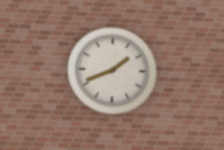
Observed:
1.41
